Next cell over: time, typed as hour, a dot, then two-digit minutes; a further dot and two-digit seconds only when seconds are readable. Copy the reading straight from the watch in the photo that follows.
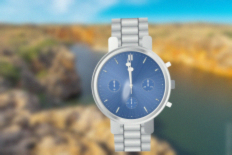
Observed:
11.59
